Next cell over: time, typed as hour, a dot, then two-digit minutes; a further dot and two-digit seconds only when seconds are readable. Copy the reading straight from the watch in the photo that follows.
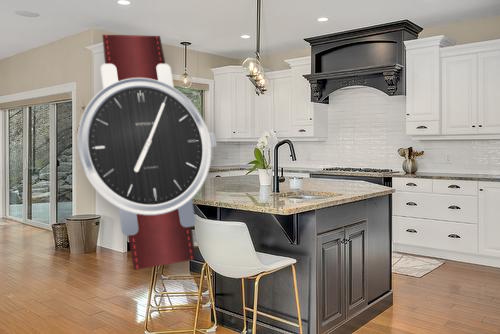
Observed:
7.05
